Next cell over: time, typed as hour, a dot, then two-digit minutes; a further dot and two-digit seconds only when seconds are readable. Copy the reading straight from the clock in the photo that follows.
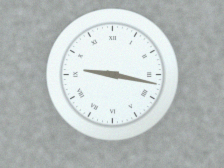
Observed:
9.17
